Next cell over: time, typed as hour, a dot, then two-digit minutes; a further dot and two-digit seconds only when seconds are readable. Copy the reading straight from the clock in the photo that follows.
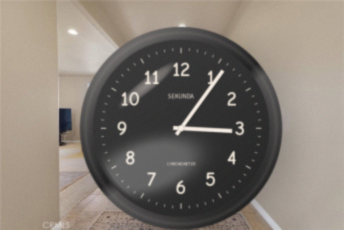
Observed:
3.06
